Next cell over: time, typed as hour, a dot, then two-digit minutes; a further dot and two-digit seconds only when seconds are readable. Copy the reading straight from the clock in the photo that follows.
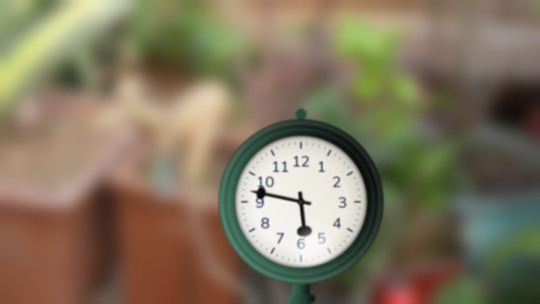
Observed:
5.47
